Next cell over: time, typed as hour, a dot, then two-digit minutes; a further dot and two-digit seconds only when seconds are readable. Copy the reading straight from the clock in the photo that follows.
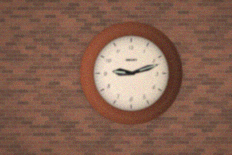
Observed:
9.12
